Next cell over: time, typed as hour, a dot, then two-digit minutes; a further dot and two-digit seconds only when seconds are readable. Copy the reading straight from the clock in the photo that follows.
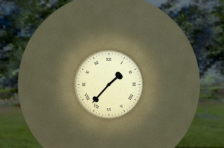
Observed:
1.37
